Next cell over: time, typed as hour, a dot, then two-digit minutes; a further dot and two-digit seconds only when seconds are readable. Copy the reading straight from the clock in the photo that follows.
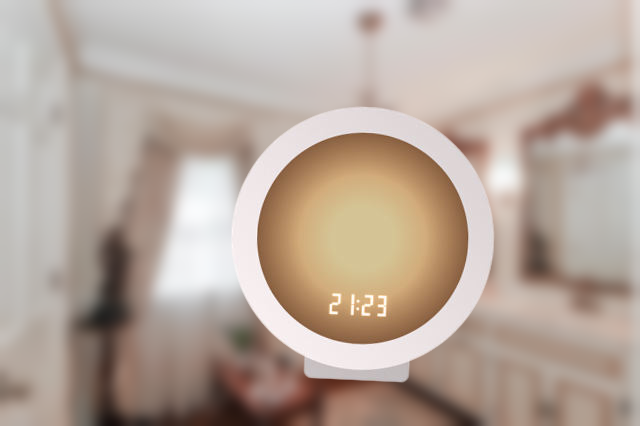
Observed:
21.23
